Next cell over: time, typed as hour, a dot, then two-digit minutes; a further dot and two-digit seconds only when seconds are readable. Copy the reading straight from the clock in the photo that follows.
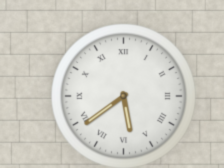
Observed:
5.39
